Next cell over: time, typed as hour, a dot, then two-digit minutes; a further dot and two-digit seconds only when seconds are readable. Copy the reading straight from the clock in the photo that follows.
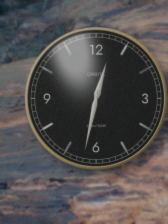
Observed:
12.32
